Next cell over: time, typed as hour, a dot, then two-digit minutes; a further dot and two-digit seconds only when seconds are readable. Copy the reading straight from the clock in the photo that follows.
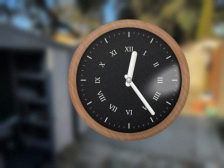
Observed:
12.24
